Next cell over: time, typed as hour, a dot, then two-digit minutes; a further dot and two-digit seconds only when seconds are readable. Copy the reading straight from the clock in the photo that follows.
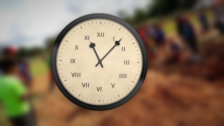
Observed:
11.07
